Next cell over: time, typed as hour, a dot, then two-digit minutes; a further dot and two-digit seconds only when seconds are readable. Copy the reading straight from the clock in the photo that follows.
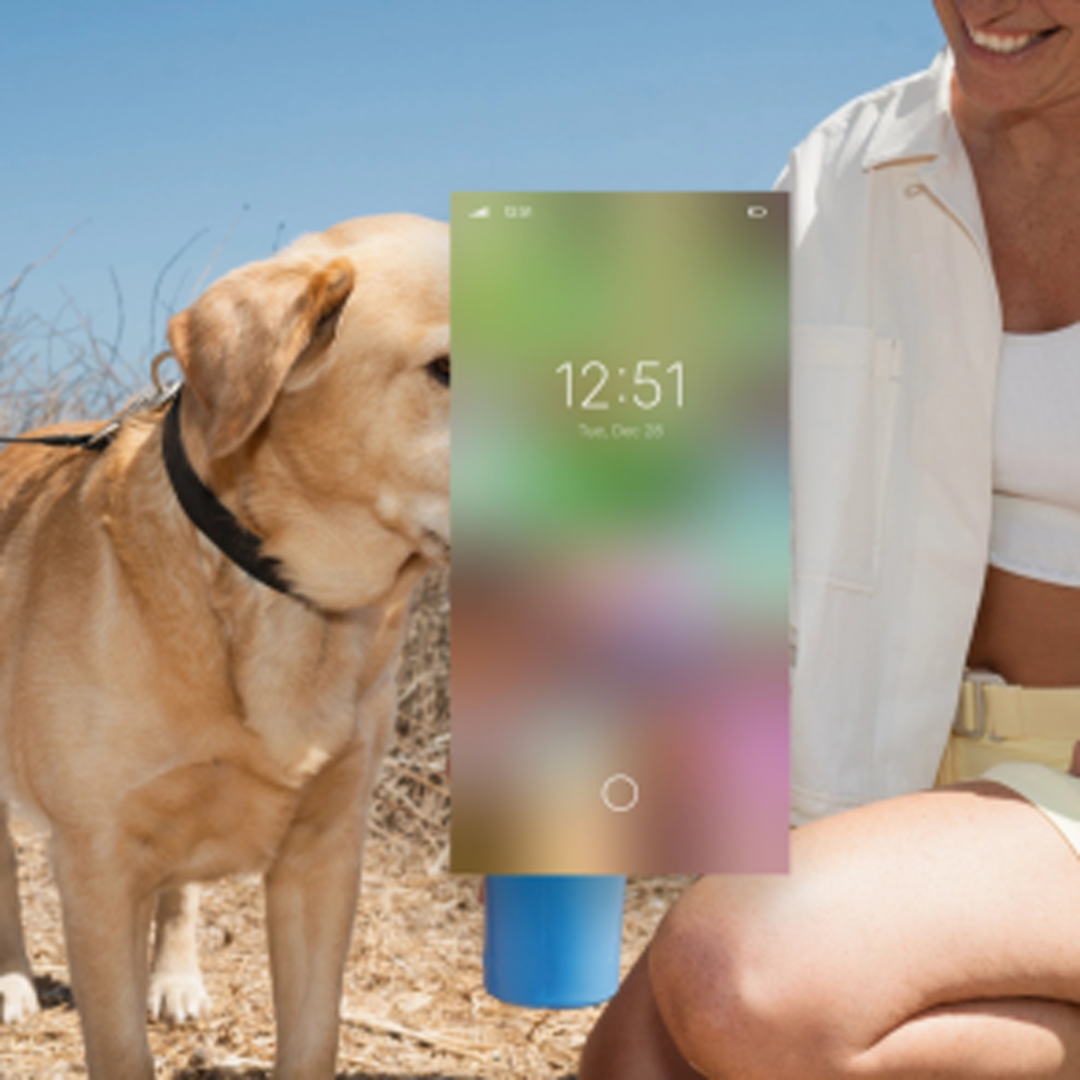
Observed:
12.51
